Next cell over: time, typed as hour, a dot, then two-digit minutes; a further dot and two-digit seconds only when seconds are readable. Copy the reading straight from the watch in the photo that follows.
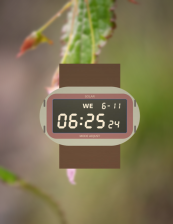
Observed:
6.25.24
